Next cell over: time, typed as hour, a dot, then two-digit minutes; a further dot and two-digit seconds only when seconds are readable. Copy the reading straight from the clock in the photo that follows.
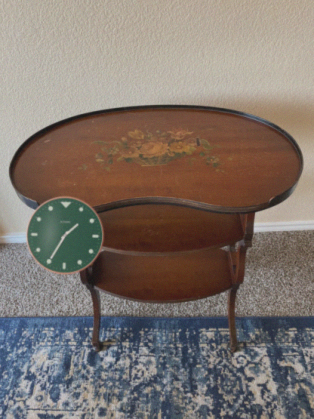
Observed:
1.35
